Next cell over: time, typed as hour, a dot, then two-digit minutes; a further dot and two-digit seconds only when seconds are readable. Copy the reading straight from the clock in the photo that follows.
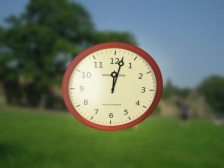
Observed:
12.02
